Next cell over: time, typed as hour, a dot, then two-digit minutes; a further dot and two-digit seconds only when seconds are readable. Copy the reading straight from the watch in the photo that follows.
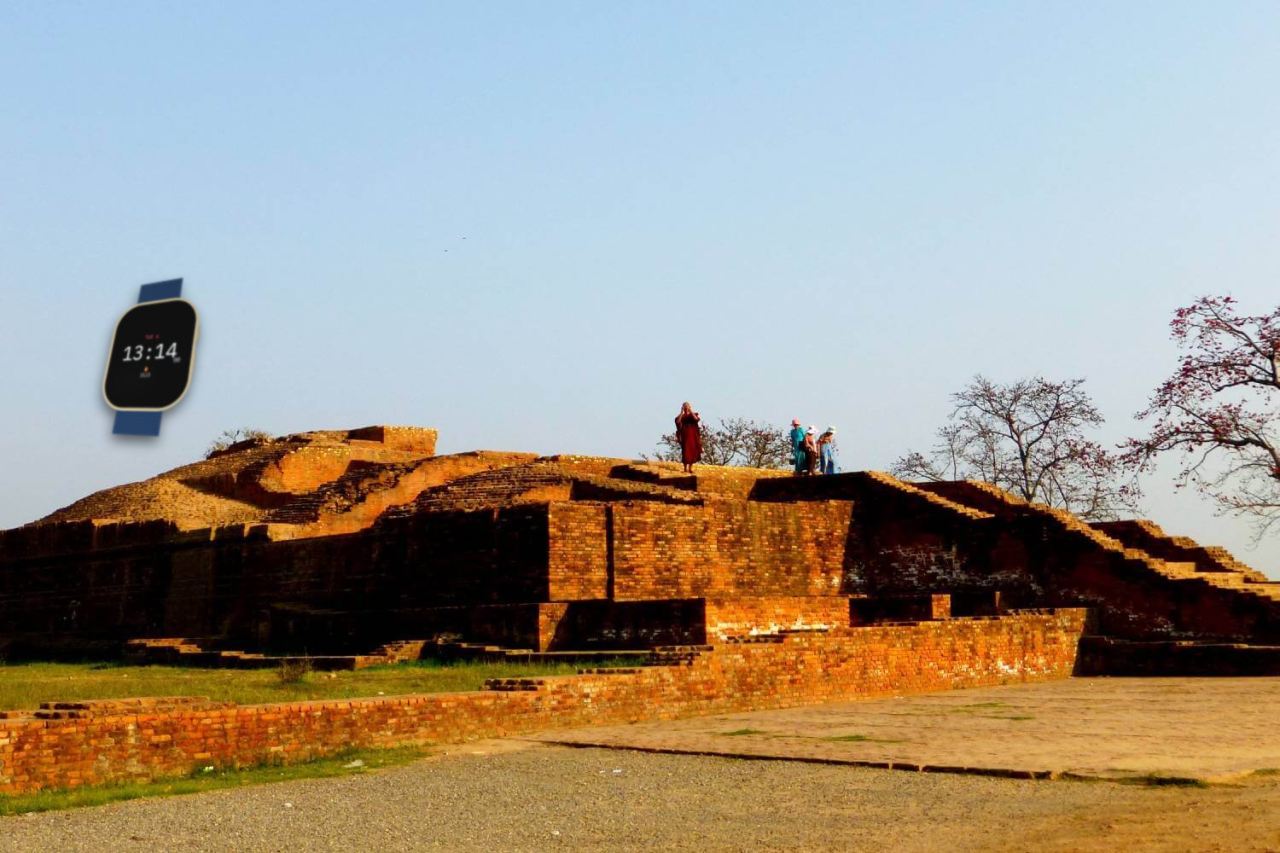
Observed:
13.14
